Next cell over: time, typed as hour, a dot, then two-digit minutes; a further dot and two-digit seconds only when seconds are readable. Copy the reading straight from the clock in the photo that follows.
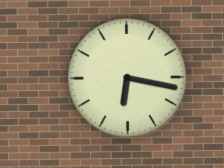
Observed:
6.17
